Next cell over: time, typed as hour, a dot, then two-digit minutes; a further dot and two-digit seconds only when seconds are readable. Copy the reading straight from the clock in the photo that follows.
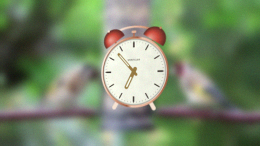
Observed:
6.53
